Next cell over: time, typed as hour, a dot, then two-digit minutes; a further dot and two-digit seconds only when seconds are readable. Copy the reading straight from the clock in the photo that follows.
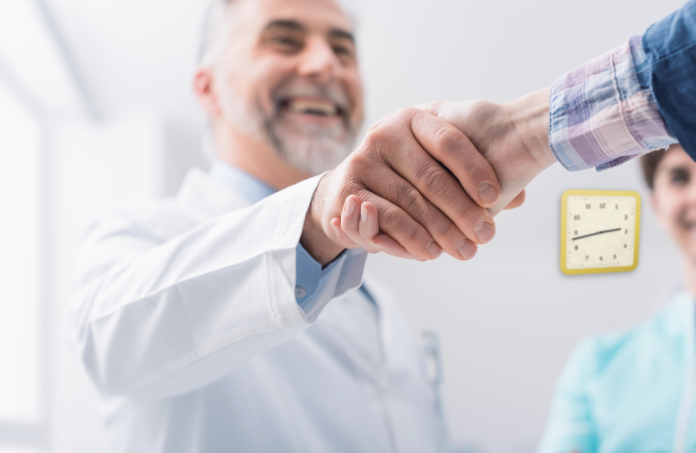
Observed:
2.43
